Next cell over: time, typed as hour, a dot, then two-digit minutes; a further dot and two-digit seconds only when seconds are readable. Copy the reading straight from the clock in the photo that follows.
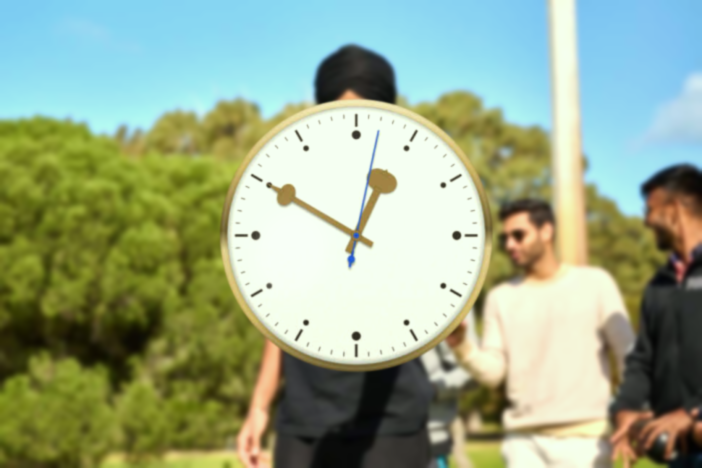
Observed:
12.50.02
